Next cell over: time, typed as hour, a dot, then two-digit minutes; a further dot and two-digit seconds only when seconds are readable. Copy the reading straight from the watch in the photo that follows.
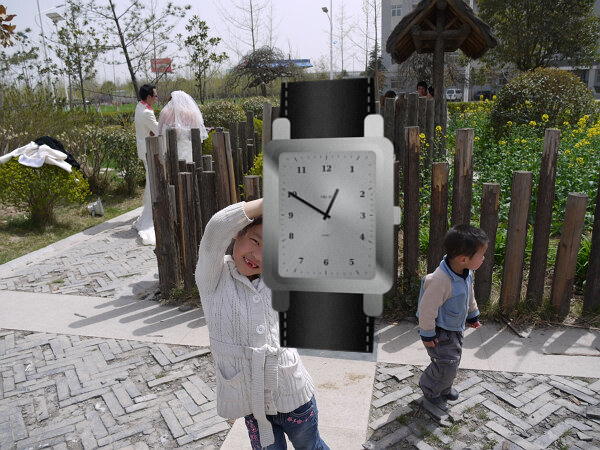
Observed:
12.50
